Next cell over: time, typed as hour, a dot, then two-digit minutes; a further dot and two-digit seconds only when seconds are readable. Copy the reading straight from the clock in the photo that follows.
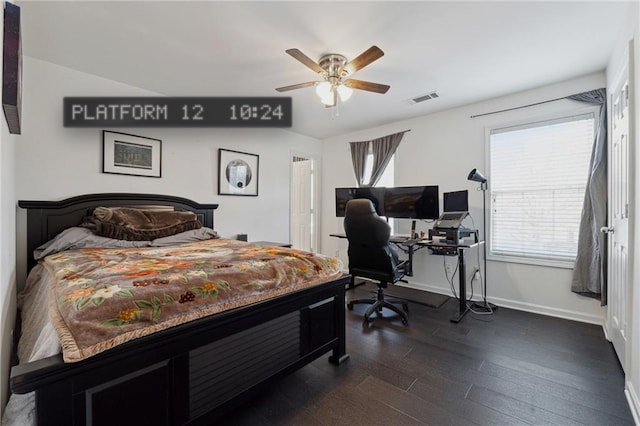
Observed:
10.24
